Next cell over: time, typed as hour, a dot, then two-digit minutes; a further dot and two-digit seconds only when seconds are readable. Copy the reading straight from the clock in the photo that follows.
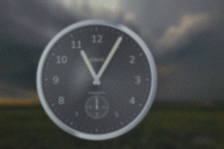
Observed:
11.05
